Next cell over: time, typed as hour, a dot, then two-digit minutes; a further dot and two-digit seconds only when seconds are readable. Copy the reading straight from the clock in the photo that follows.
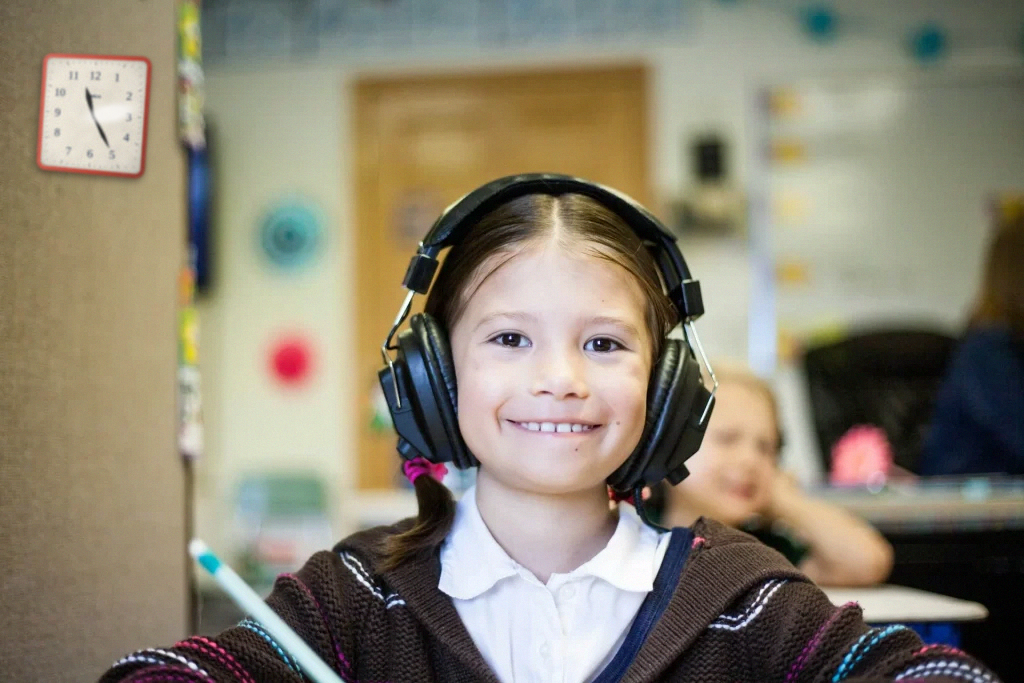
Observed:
11.25
